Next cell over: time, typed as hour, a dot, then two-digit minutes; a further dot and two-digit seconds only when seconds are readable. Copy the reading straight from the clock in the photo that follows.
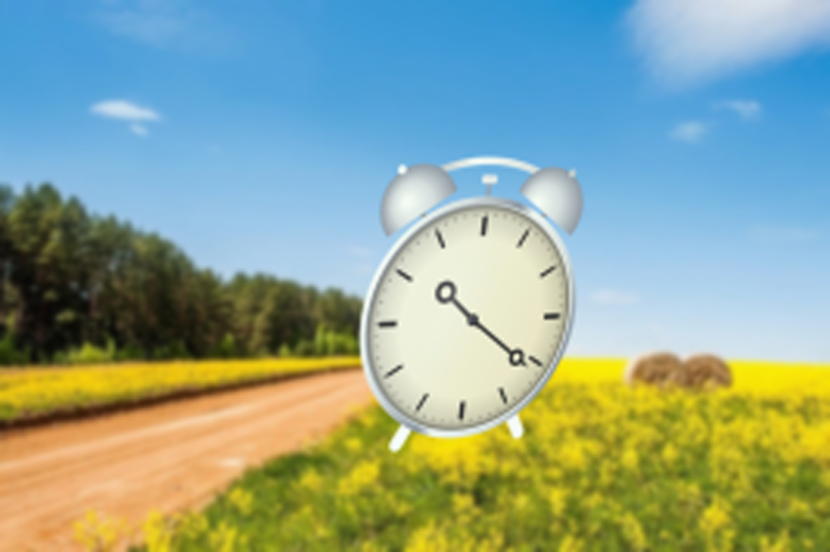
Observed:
10.21
